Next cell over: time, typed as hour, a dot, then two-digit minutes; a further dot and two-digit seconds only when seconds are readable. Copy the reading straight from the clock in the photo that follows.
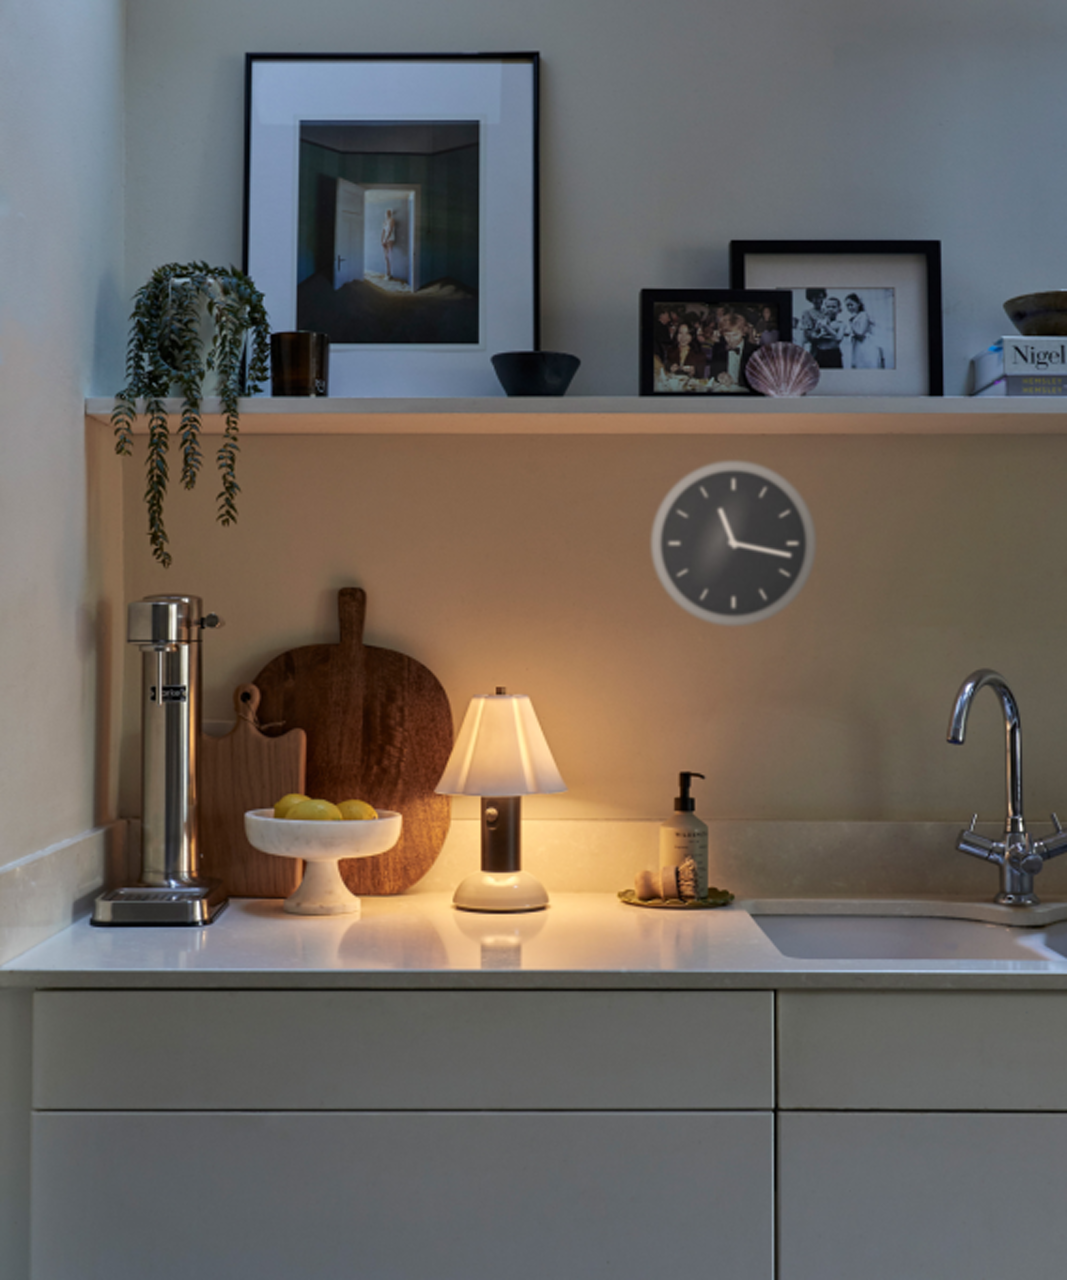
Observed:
11.17
